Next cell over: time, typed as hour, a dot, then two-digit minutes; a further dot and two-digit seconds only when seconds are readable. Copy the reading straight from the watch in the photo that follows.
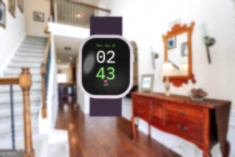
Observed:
2.43
